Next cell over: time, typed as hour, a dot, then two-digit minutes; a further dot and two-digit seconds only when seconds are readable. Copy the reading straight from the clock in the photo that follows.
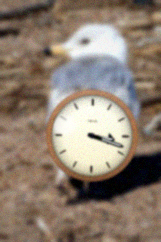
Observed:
3.18
